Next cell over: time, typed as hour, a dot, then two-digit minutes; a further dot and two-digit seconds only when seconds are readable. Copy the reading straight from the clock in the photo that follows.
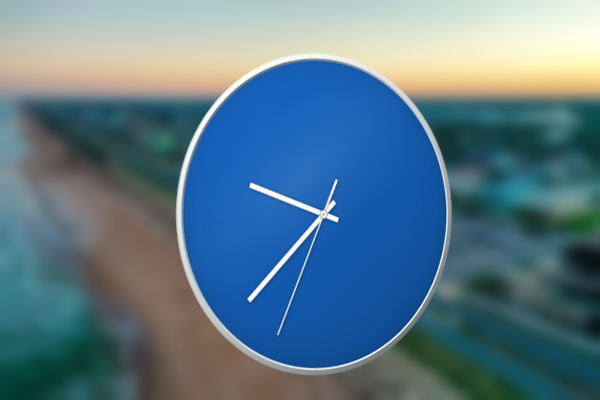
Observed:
9.37.34
